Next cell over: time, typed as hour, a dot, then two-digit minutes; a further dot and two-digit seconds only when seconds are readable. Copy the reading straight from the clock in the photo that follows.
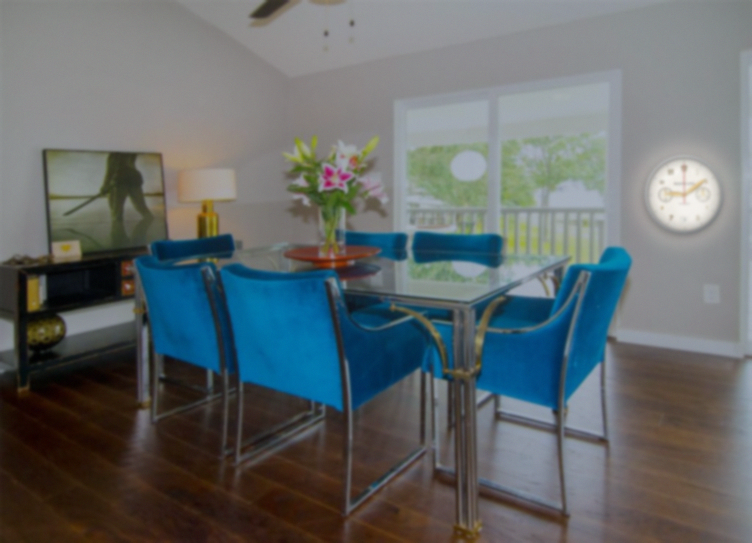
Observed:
9.09
